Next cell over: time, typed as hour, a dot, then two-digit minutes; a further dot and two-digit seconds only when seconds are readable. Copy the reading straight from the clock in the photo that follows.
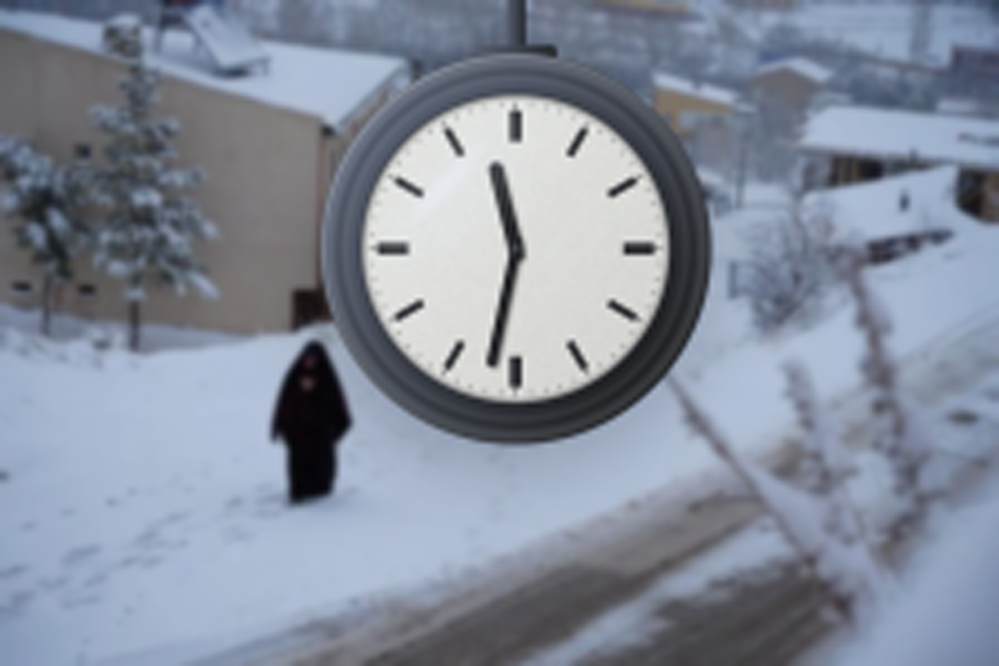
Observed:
11.32
